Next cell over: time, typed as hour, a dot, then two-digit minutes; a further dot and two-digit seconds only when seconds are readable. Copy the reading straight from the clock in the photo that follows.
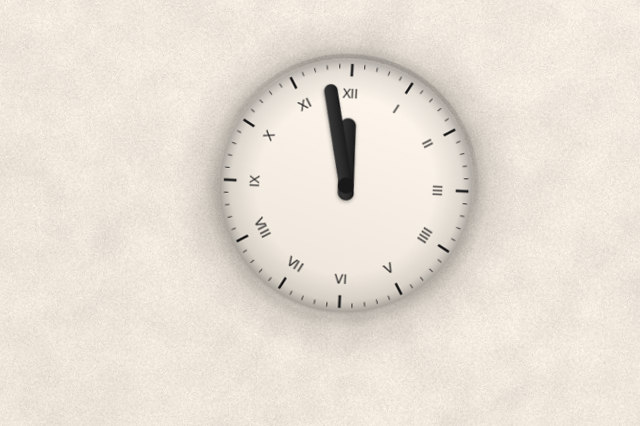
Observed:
11.58
